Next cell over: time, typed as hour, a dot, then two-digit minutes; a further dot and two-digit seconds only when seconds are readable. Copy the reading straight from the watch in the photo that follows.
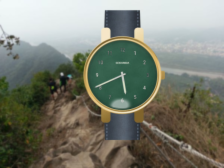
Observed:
5.41
